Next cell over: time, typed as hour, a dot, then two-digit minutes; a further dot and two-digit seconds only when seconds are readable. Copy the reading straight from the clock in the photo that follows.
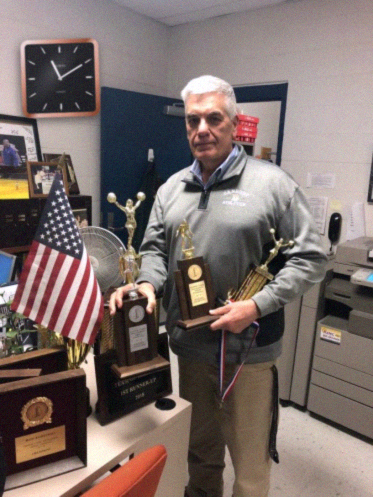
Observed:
11.10
